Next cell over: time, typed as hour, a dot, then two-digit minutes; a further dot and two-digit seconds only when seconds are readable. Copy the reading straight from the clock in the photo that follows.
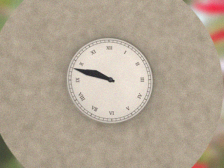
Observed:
9.48
